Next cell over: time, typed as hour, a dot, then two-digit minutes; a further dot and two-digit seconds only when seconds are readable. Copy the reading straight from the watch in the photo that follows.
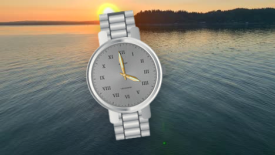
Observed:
3.59
